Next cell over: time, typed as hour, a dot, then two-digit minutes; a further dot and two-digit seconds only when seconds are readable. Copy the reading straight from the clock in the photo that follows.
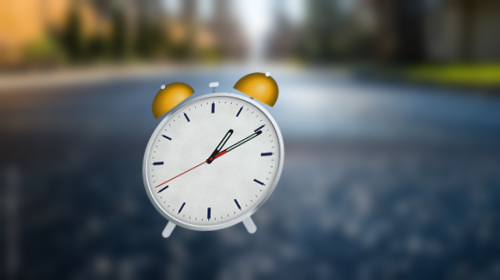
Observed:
1.10.41
